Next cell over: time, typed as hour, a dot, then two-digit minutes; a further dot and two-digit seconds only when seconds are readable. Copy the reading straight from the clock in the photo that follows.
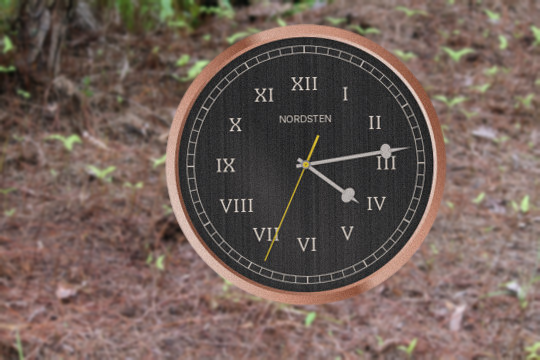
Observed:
4.13.34
